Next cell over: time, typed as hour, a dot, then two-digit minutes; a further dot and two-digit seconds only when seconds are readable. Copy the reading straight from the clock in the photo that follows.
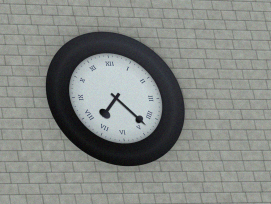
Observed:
7.23
